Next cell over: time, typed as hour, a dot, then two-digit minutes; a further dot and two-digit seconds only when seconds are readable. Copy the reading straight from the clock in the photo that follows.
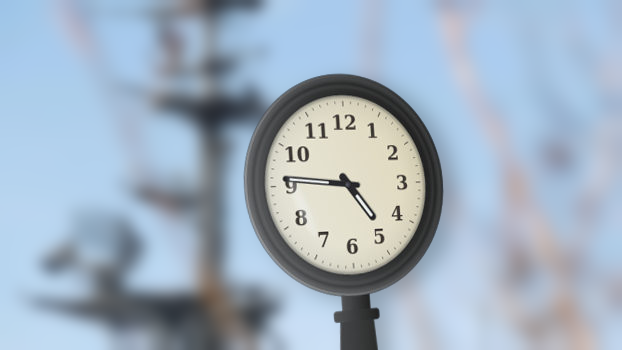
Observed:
4.46
